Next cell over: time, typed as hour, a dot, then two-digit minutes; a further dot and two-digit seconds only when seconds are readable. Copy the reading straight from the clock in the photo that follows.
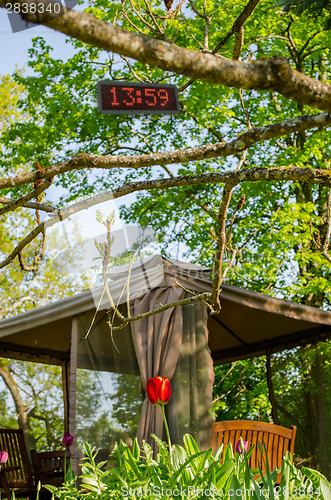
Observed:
13.59
